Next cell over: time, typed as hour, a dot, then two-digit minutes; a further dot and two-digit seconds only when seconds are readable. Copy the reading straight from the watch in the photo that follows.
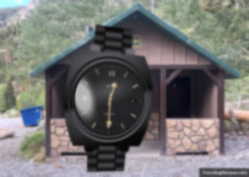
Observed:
12.30
